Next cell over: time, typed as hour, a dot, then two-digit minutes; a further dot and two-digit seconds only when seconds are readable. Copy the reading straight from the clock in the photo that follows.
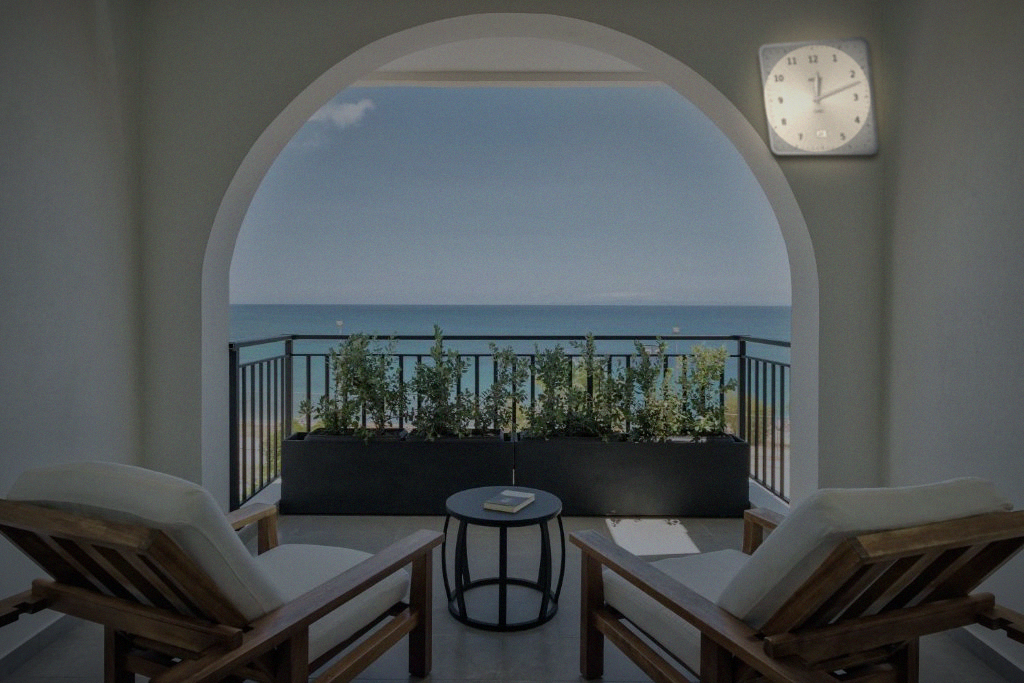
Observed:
12.12
